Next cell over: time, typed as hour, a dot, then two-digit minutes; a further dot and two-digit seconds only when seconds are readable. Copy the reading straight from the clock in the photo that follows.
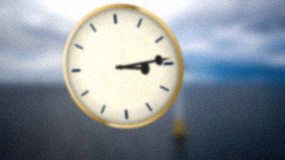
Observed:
3.14
